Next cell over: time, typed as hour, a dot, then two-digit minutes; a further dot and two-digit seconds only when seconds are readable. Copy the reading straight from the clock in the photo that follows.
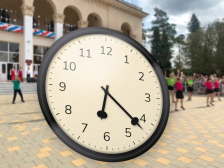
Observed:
6.22
